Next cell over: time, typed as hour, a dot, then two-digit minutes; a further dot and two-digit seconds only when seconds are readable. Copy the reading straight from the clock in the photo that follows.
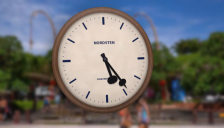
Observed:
5.24
